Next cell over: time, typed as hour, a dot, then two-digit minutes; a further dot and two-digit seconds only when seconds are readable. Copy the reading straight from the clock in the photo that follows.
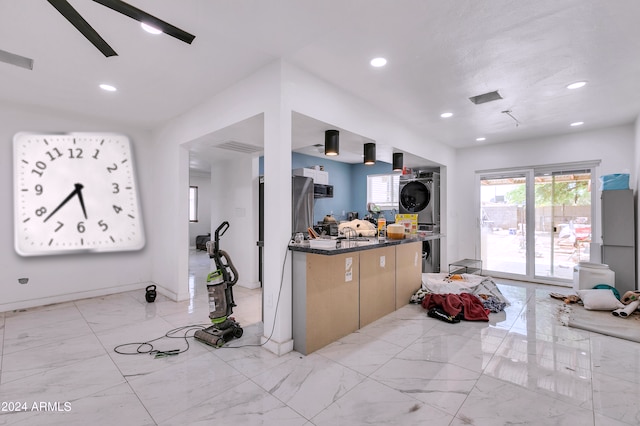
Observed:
5.38
